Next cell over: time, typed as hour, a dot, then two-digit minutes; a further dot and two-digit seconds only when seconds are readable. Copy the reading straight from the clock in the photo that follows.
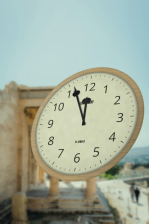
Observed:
11.56
